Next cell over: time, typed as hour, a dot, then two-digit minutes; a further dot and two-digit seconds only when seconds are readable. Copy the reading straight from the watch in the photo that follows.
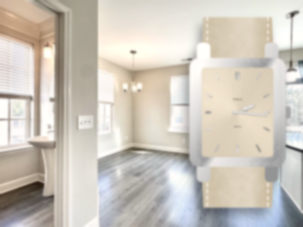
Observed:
2.16
